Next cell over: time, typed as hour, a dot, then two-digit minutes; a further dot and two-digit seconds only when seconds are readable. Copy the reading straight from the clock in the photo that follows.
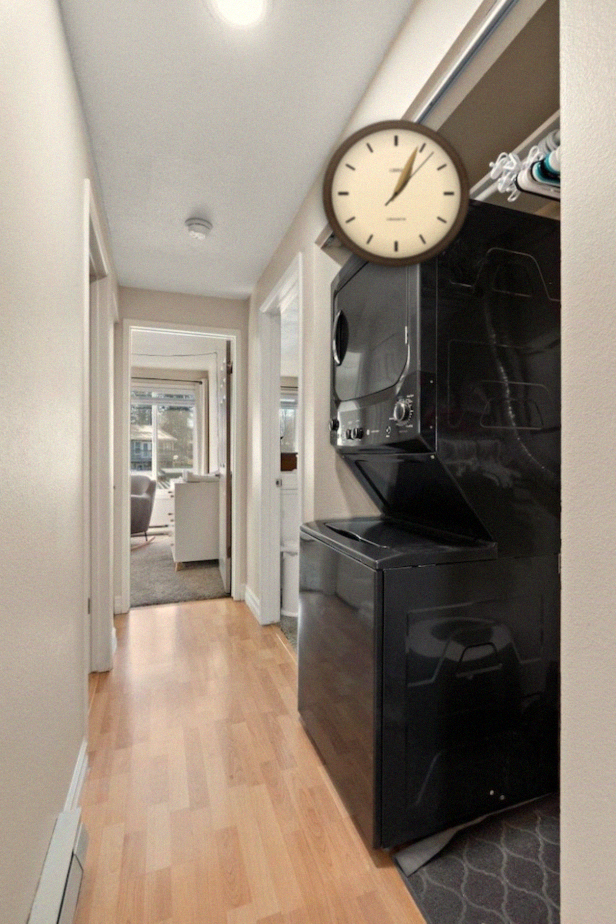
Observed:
1.04.07
